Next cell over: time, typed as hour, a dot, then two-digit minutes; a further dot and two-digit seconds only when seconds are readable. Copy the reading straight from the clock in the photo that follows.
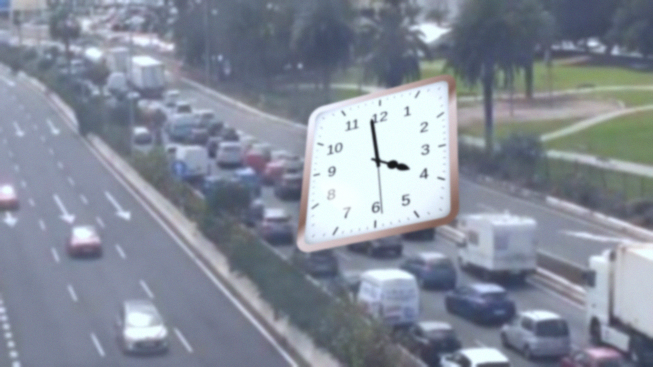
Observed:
3.58.29
